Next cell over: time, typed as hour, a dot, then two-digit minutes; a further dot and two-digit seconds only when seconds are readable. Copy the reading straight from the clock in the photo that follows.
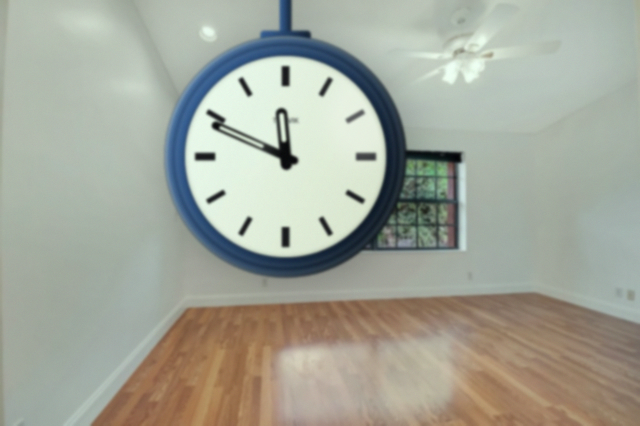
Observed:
11.49
